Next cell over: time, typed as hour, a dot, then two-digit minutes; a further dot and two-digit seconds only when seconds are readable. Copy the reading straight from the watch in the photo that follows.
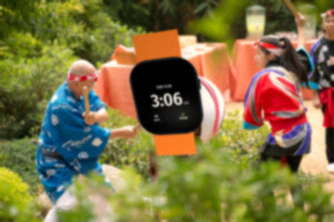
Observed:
3.06
